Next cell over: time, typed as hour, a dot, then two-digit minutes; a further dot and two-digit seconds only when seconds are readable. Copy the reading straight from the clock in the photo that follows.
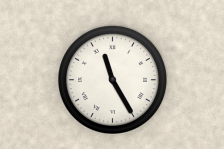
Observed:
11.25
